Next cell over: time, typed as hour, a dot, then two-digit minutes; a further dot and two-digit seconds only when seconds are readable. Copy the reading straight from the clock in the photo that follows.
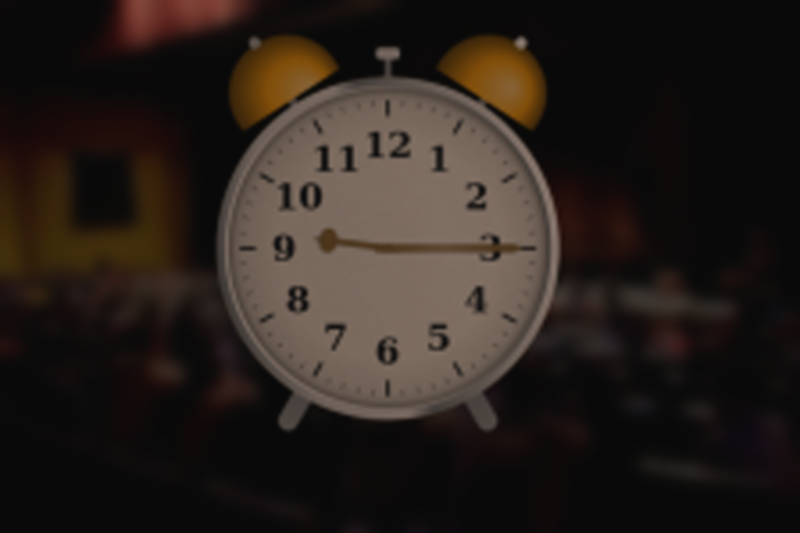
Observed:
9.15
